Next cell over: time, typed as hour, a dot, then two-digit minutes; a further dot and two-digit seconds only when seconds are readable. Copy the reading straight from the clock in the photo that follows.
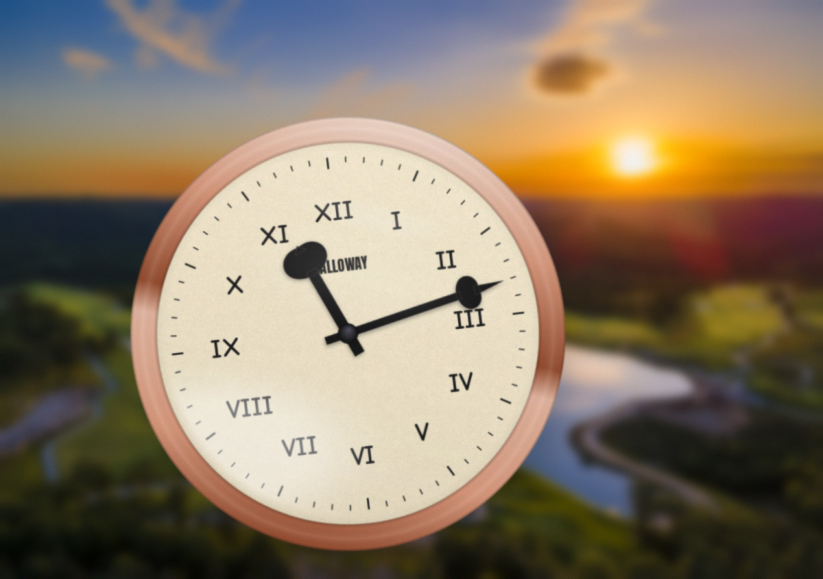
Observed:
11.13
